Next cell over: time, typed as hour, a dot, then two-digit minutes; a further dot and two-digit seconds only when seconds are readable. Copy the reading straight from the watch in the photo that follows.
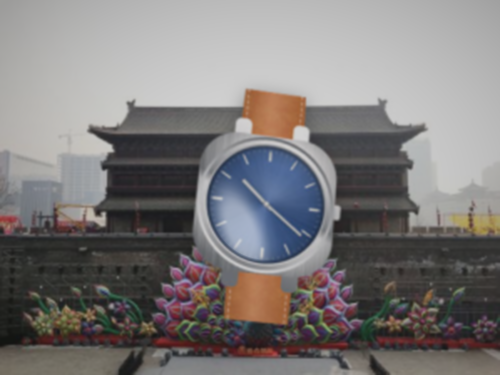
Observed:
10.21
